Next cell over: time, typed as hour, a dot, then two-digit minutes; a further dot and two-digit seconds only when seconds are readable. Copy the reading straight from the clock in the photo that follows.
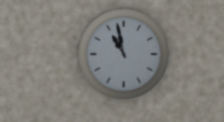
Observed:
10.58
